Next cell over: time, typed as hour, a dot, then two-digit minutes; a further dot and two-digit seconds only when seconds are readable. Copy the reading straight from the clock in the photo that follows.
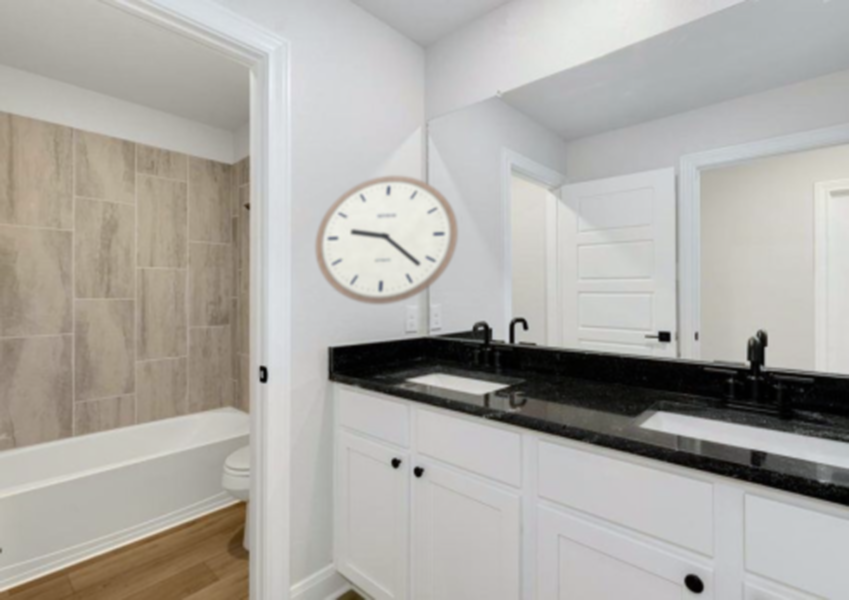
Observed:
9.22
